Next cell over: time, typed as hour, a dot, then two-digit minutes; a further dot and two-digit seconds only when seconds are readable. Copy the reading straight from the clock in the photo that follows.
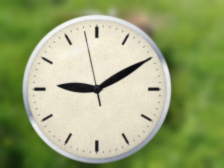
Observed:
9.09.58
